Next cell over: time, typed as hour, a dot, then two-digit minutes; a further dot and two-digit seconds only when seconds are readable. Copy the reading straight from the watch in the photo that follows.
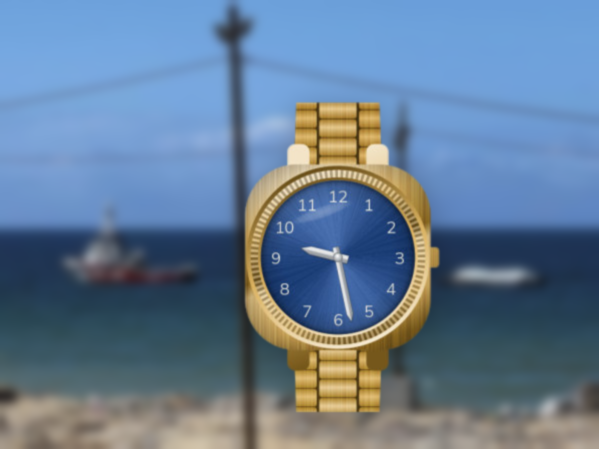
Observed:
9.28
